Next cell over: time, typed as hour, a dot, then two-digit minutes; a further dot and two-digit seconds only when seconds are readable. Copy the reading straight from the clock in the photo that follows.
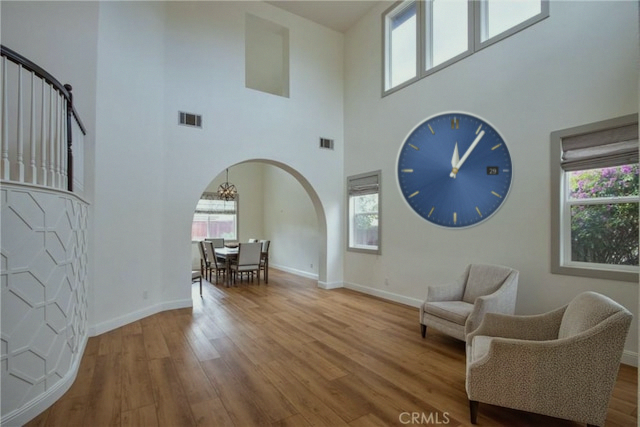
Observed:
12.06
